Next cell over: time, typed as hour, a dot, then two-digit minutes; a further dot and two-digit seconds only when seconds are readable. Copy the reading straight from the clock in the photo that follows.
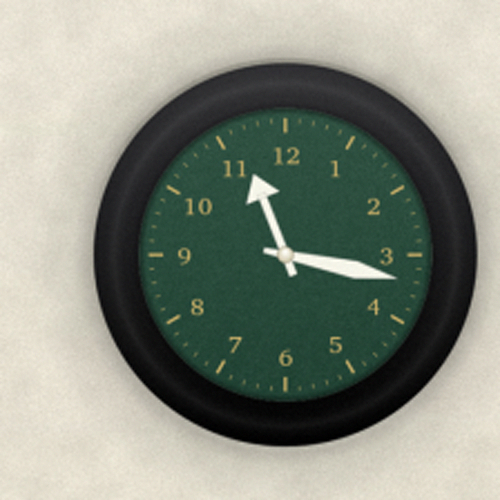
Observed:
11.17
